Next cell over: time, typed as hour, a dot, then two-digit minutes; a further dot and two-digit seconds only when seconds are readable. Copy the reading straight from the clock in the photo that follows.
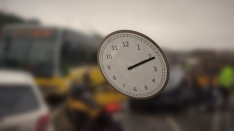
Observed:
2.11
